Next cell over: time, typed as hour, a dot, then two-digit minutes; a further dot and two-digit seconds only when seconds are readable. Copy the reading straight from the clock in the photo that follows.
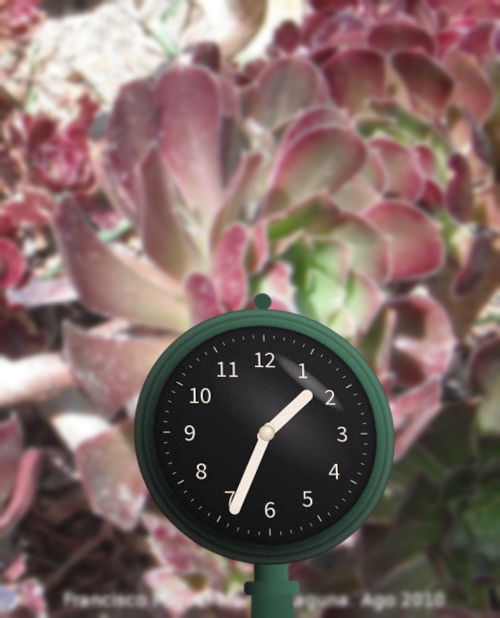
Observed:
1.34
